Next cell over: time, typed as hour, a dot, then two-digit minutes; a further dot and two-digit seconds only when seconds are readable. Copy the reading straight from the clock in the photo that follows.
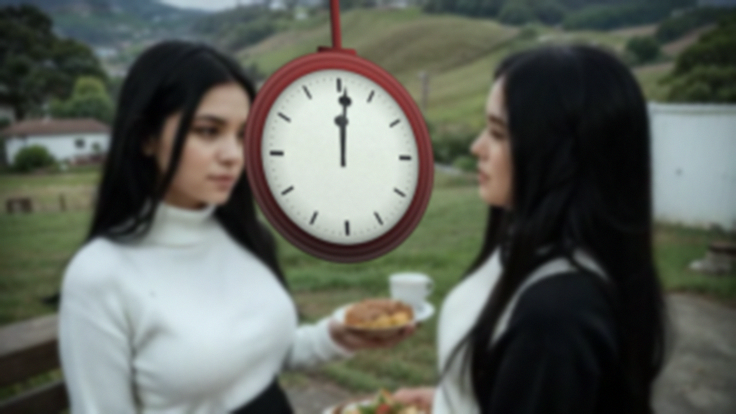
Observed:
12.01
